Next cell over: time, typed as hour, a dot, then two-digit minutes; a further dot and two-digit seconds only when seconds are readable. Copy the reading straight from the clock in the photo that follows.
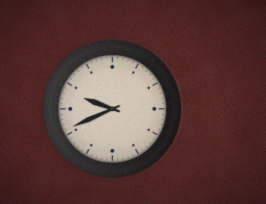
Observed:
9.41
